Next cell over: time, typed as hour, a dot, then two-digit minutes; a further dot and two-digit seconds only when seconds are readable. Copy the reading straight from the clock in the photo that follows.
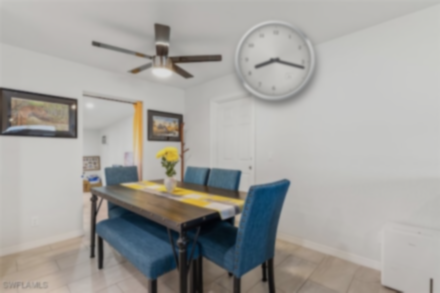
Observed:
8.17
